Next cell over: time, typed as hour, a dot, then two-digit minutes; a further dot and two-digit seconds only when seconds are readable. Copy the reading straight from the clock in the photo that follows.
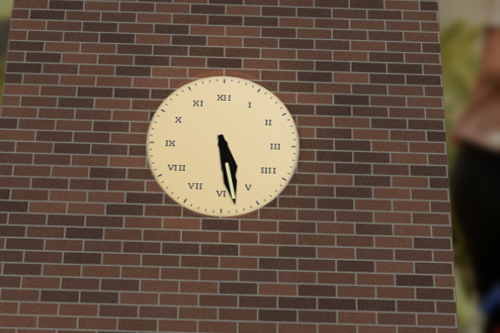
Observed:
5.28
